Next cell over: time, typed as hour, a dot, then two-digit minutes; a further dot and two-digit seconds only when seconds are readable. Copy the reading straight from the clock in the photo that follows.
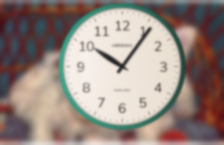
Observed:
10.06
